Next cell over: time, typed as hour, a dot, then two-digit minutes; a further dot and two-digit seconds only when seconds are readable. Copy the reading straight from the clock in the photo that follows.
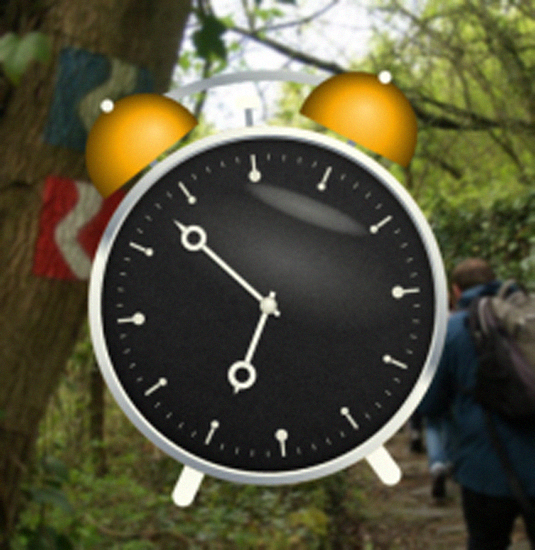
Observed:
6.53
